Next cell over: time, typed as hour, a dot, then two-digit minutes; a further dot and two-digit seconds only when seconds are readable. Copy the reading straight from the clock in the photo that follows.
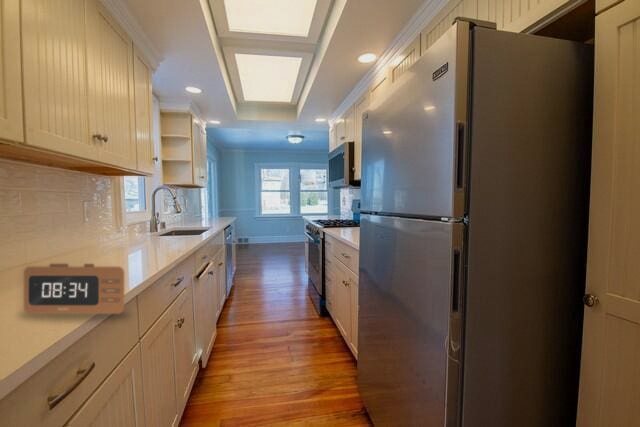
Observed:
8.34
